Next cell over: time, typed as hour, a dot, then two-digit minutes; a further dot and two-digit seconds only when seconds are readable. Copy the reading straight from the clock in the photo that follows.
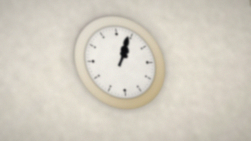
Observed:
1.04
